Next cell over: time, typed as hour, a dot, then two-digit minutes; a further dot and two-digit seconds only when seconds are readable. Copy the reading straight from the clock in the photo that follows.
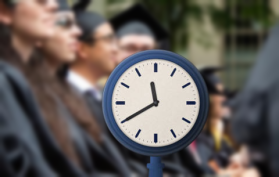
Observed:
11.40
